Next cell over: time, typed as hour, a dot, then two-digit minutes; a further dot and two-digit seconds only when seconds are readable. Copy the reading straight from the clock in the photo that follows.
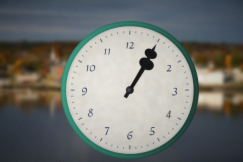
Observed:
1.05
